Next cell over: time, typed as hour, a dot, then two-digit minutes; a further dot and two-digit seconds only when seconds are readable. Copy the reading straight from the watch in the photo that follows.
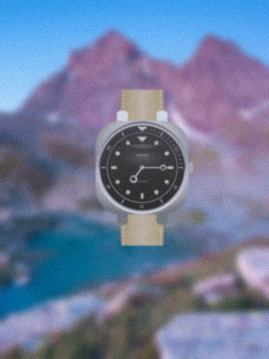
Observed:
7.15
